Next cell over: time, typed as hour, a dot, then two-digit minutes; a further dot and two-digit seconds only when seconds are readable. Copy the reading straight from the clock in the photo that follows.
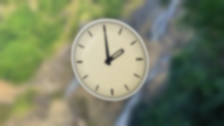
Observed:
2.00
